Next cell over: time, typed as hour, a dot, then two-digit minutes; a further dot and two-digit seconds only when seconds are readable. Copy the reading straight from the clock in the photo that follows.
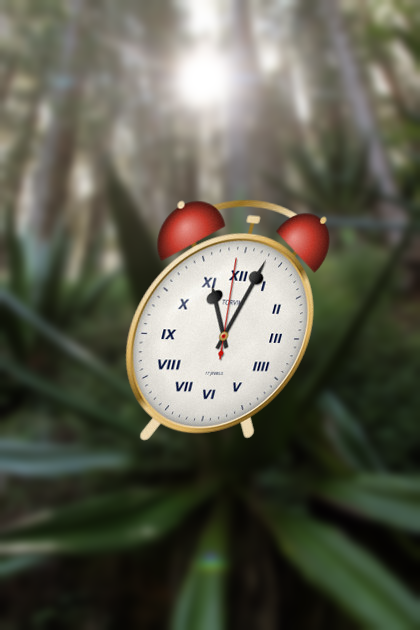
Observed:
11.02.59
